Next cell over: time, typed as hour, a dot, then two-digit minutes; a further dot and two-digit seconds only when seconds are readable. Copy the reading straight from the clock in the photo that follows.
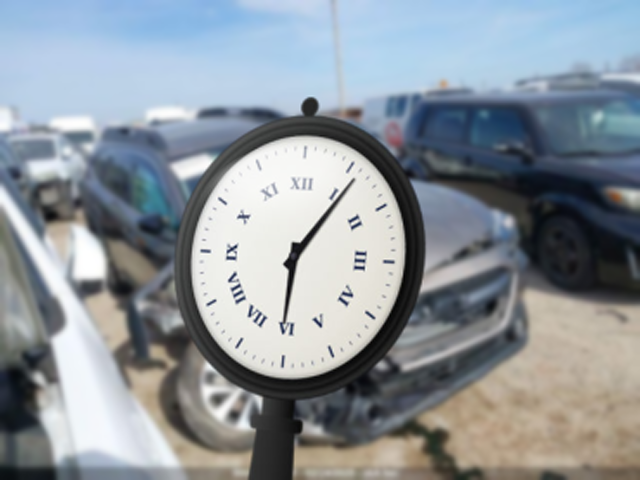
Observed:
6.06
